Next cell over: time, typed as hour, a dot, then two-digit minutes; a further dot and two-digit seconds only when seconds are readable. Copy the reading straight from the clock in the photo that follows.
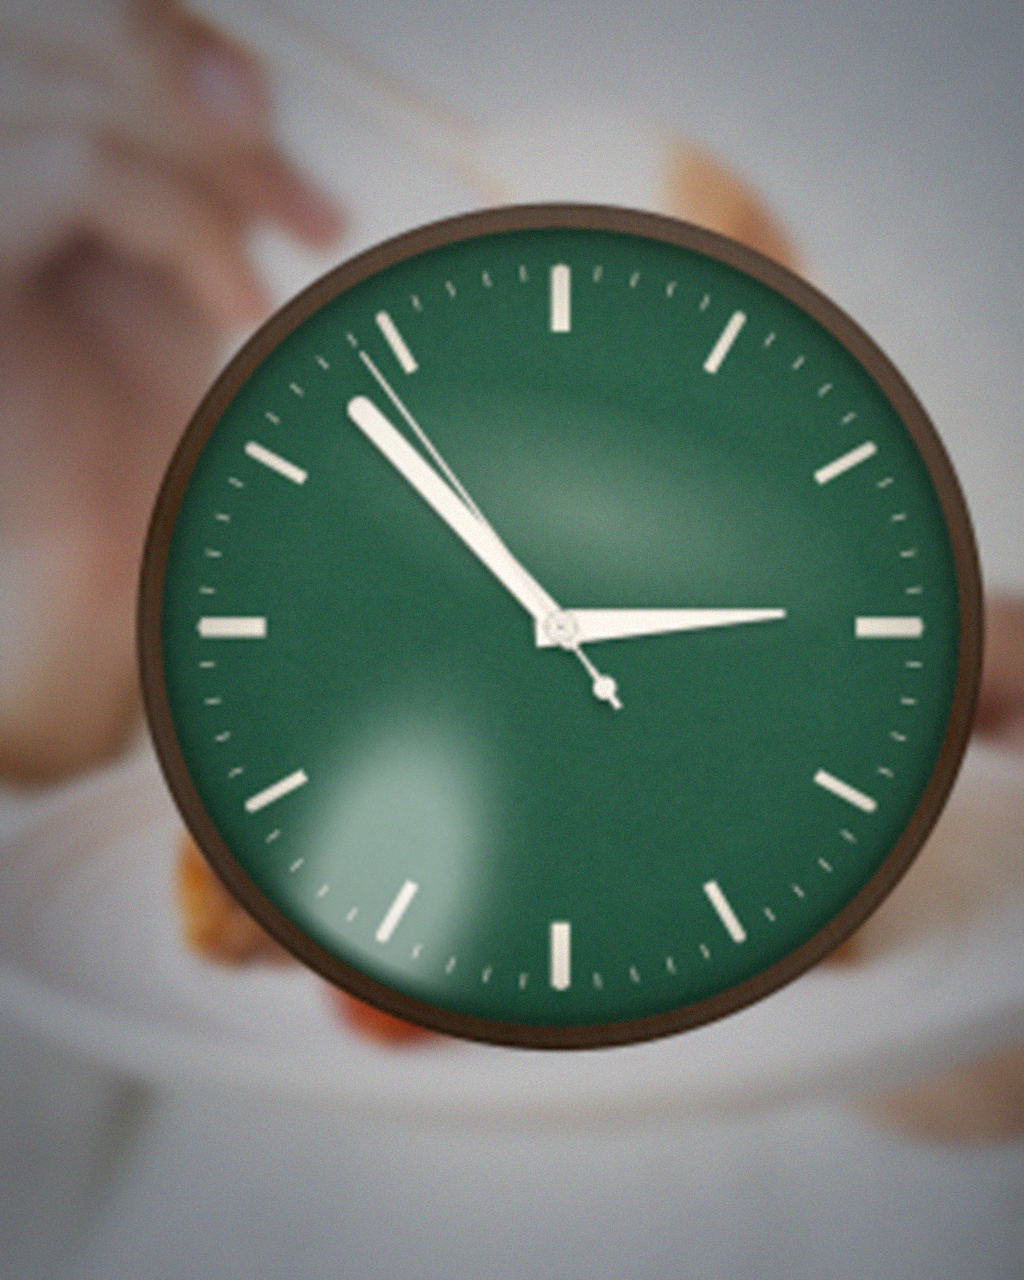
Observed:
2.52.54
